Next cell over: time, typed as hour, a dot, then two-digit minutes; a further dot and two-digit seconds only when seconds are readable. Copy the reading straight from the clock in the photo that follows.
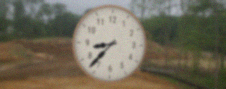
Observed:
8.37
